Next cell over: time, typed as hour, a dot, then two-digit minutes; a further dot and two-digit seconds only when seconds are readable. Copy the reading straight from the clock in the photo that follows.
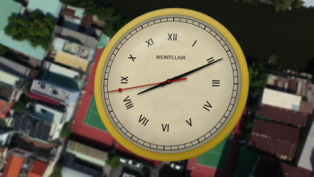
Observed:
8.10.43
